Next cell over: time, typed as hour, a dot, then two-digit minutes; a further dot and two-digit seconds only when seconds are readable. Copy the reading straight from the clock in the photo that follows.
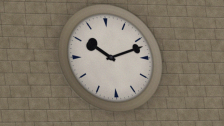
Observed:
10.12
